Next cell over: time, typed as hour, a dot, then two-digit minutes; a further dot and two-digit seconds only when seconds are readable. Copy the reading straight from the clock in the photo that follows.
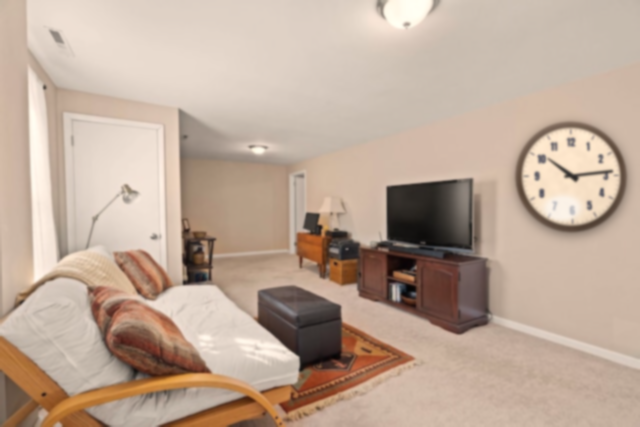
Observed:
10.14
